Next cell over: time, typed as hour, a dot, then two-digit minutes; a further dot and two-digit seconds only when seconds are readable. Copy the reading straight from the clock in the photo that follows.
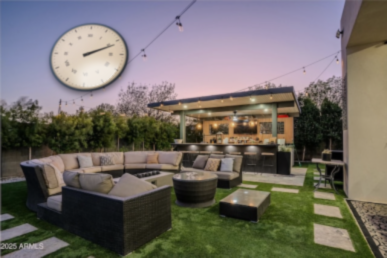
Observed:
2.11
